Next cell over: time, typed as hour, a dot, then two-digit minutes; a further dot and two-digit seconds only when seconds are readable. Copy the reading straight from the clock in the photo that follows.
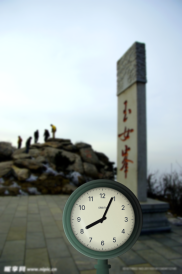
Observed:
8.04
